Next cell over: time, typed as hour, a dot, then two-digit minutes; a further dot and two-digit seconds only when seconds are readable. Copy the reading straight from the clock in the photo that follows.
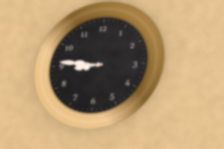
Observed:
8.46
